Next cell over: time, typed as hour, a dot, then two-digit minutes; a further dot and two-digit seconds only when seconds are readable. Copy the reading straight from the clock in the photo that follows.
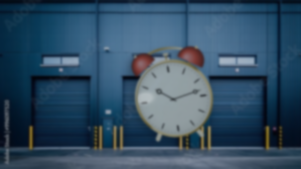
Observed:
10.13
